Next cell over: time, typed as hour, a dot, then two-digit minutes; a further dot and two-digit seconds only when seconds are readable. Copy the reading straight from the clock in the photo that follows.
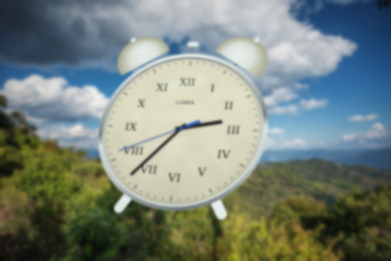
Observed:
2.36.41
